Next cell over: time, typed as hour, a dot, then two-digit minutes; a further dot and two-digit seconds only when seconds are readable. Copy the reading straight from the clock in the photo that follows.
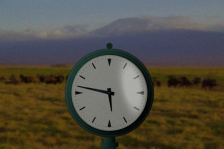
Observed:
5.47
